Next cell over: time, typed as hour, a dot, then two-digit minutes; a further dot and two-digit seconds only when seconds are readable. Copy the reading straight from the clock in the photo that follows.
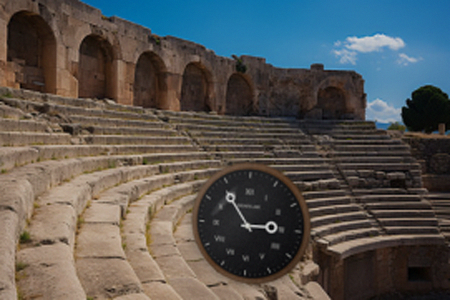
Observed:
2.54
